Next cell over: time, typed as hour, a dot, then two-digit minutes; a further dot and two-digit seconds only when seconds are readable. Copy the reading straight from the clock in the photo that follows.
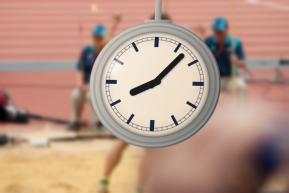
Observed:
8.07
